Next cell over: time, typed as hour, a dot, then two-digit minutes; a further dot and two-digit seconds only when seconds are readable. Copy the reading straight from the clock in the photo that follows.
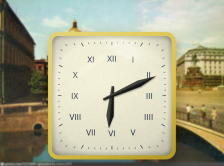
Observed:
6.11
